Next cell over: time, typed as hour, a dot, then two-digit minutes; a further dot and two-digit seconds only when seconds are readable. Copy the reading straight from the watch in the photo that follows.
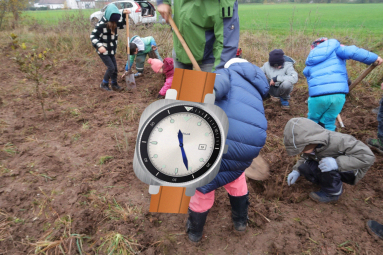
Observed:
11.26
